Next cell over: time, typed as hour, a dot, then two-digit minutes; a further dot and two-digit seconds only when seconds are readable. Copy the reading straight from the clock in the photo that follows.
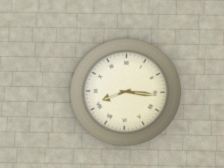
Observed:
8.16
